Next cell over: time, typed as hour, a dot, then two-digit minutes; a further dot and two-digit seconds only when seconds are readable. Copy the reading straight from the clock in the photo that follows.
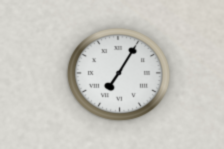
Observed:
7.05
